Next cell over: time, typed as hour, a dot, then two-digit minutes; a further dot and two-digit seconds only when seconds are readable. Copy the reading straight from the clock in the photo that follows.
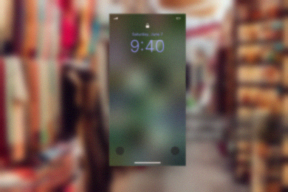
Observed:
9.40
